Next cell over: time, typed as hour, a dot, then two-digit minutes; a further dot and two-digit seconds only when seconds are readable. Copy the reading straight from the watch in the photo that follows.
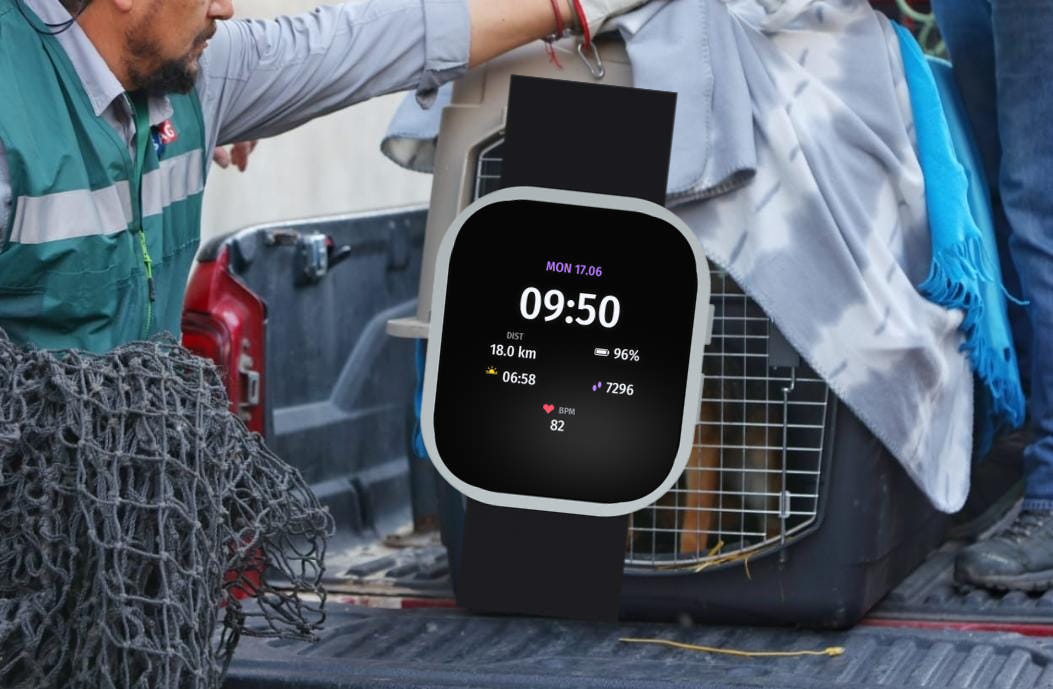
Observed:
9.50
